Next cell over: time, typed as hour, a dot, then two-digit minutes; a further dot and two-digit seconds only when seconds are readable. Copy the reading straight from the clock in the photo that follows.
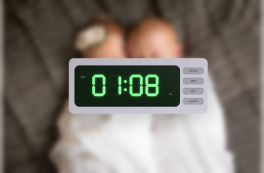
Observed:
1.08
